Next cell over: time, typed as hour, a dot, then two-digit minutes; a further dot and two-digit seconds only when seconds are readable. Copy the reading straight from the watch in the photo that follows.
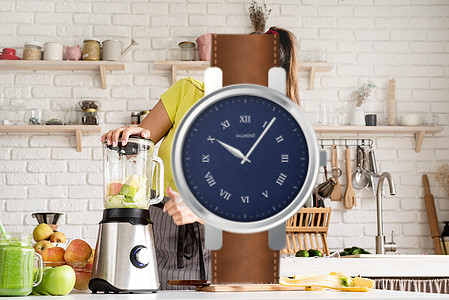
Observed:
10.06
